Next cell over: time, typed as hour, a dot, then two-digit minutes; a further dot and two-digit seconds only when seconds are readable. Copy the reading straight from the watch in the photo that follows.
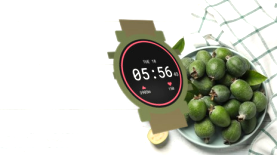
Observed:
5.56
